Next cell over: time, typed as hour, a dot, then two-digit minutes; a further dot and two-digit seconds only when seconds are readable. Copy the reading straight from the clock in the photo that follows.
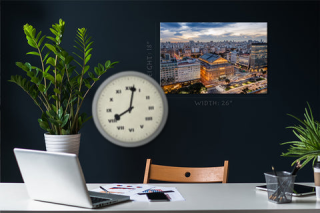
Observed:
8.02
